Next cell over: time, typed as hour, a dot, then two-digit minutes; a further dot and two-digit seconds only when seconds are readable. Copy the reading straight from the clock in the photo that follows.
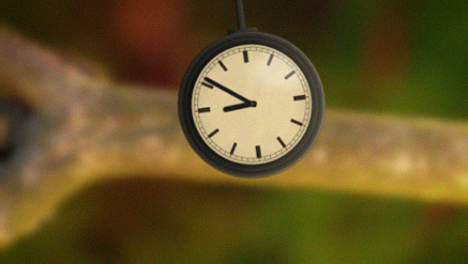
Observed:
8.51
